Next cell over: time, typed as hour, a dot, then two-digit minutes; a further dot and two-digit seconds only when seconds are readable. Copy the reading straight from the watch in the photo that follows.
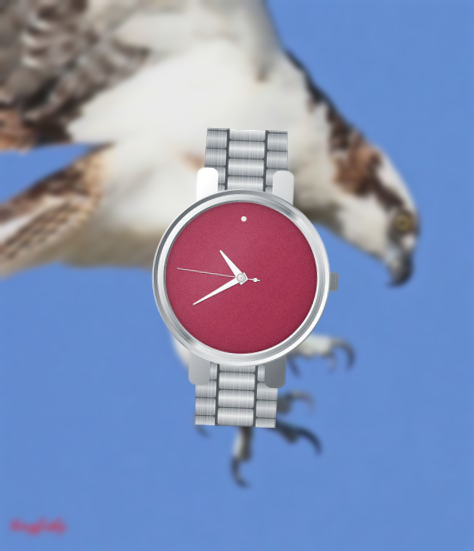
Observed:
10.39.46
